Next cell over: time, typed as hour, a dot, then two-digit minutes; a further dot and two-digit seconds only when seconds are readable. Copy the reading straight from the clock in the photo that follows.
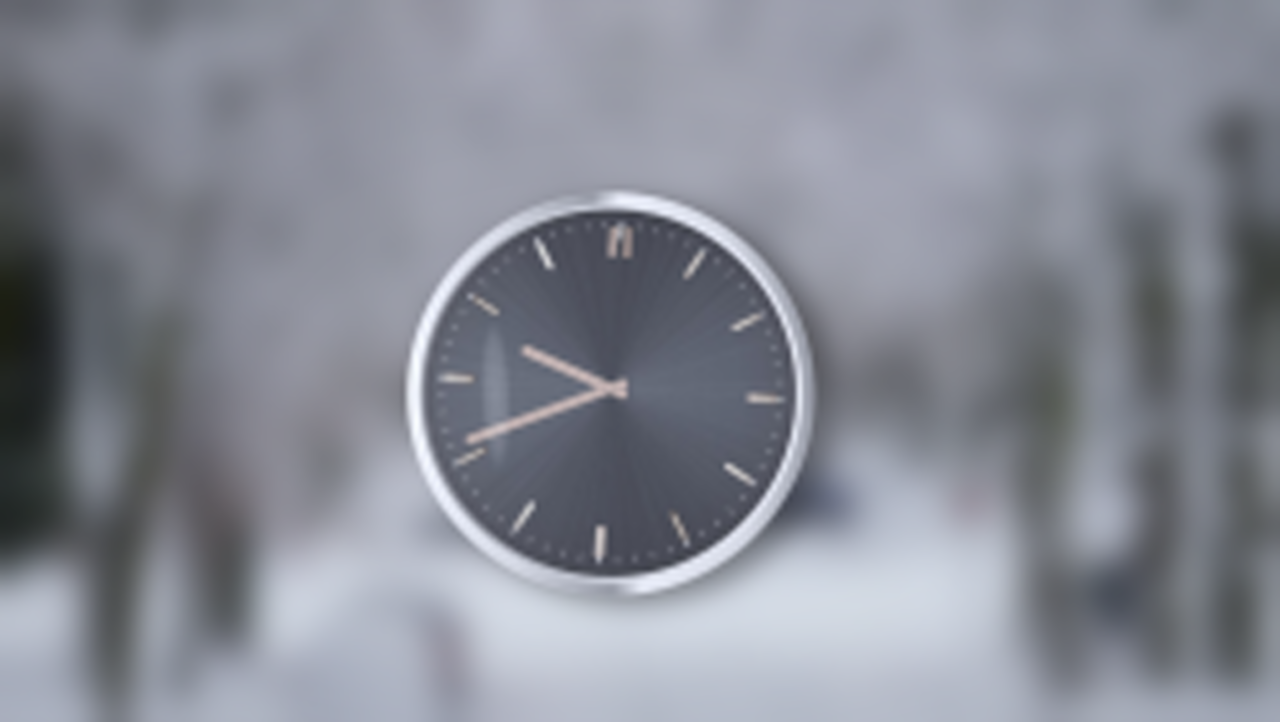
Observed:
9.41
